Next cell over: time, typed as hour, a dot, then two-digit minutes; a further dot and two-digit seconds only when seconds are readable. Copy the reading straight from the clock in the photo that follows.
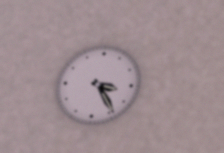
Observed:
3.24
